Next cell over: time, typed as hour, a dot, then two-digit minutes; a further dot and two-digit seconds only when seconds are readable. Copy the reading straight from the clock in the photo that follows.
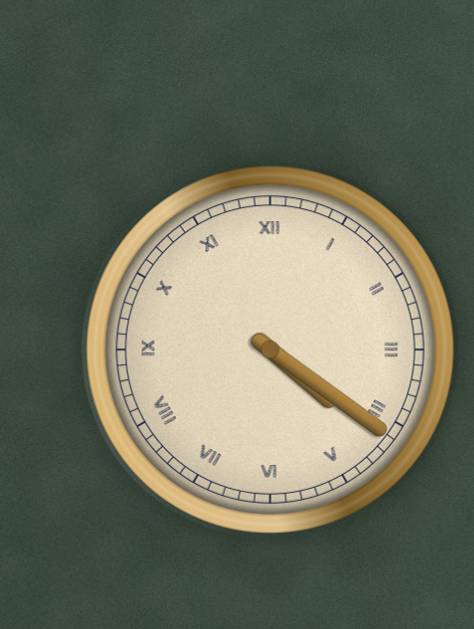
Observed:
4.21
